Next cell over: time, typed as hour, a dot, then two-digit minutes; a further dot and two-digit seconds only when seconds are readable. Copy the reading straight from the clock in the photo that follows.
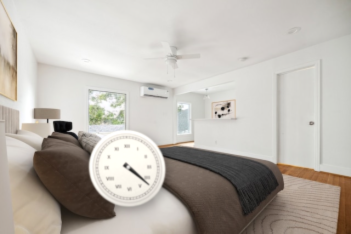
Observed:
4.22
